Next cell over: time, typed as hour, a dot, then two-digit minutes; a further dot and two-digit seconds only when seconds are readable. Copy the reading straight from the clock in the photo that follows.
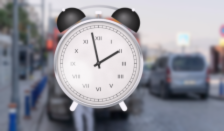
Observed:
1.58
